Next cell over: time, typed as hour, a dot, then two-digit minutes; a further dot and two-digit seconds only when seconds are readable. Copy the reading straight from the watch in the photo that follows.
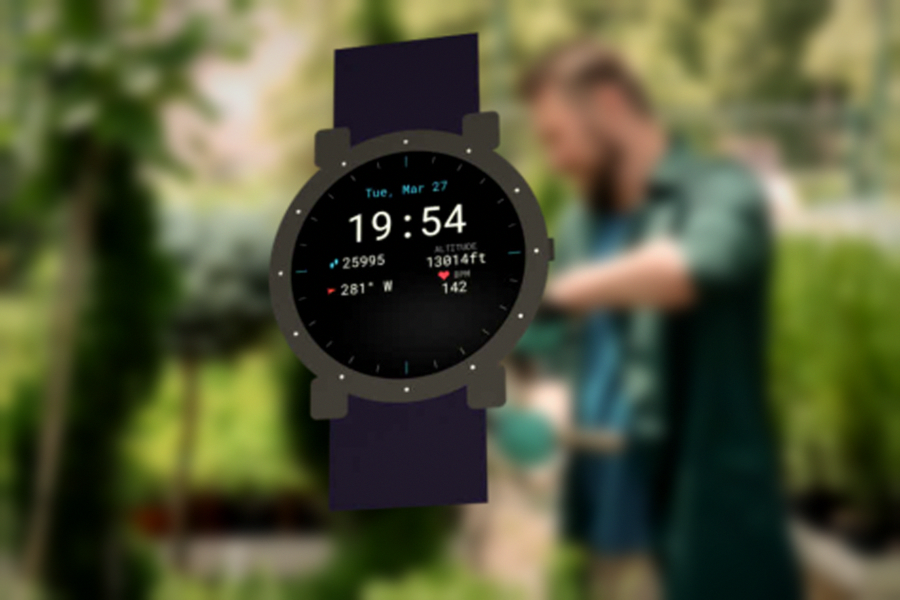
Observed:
19.54
